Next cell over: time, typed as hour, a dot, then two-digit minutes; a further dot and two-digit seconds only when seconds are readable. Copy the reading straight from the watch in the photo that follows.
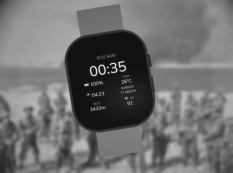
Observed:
0.35
